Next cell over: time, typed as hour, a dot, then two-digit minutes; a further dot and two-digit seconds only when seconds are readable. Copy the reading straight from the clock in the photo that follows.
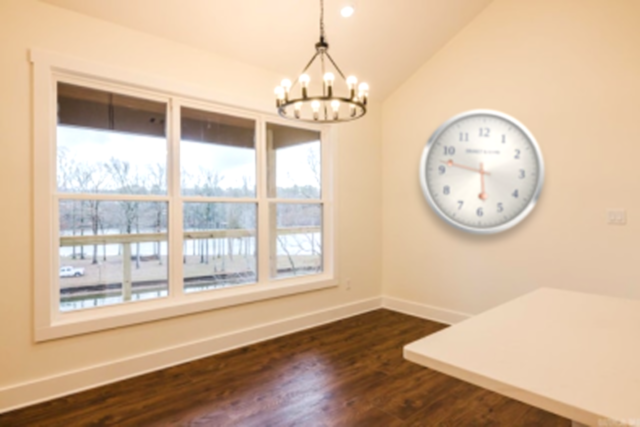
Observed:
5.47
